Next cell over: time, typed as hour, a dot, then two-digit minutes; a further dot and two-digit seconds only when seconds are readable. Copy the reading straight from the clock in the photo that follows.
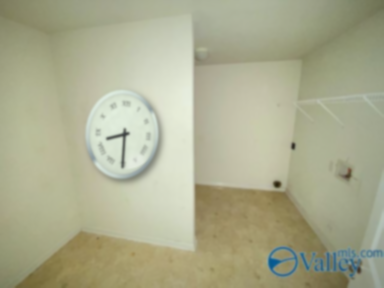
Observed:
8.30
